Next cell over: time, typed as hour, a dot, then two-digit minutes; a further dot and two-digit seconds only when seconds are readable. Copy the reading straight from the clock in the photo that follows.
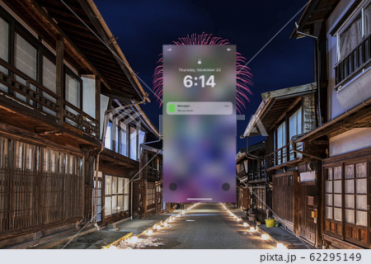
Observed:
6.14
